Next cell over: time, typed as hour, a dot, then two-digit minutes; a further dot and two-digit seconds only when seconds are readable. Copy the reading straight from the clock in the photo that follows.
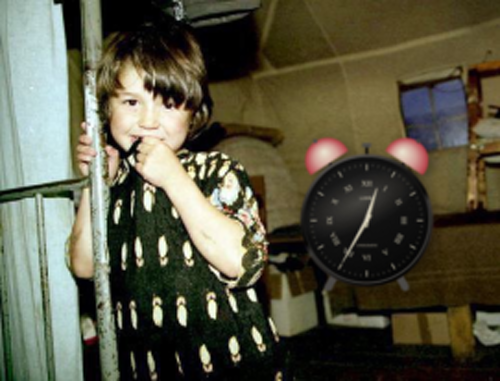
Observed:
12.35
